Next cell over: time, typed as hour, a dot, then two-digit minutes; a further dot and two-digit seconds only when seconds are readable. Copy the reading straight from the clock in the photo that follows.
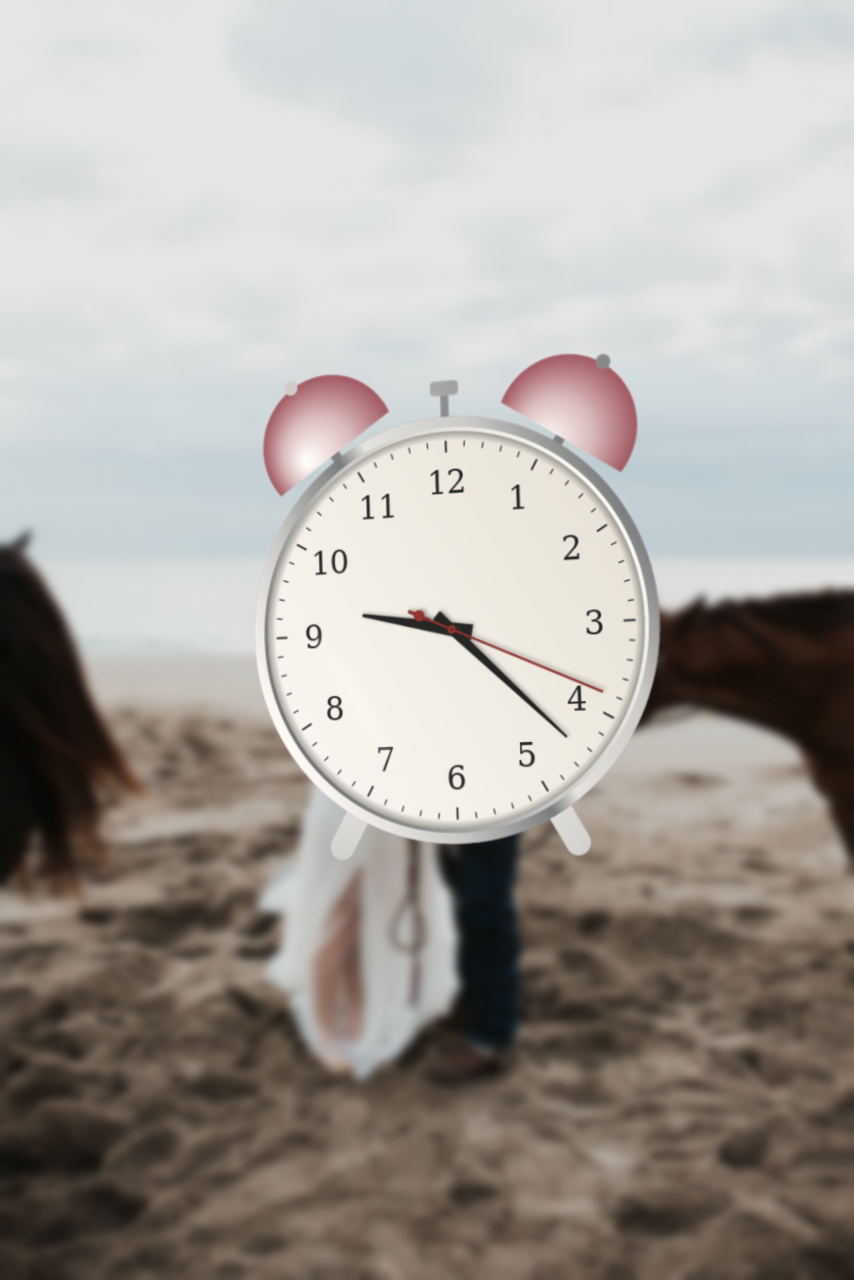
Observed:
9.22.19
